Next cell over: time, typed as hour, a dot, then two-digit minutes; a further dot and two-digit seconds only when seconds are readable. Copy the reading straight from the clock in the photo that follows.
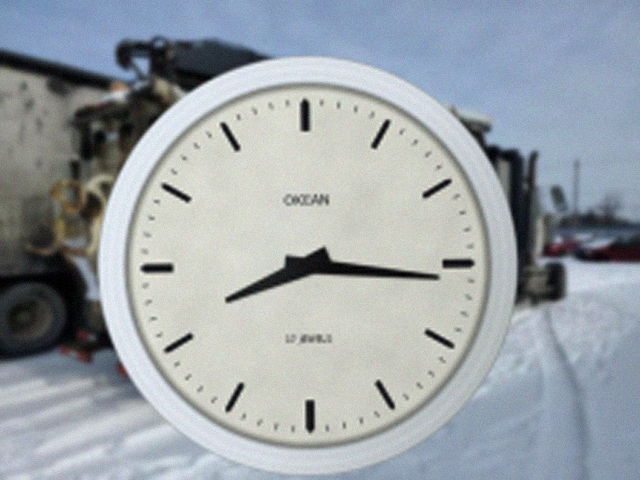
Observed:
8.16
